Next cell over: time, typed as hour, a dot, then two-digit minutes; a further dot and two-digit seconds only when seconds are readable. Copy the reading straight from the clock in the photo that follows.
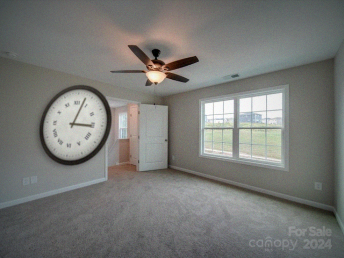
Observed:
3.03
